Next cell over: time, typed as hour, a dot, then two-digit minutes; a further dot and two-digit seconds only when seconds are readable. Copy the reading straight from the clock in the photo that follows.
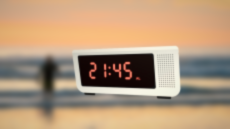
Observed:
21.45
